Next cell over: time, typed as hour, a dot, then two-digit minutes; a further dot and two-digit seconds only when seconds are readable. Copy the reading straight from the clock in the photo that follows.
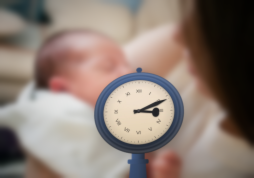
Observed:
3.11
